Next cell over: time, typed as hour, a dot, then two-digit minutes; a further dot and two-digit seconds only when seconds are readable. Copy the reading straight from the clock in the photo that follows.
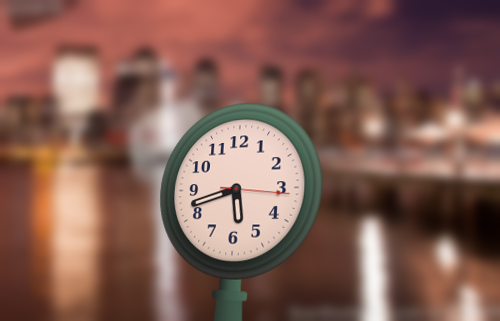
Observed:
5.42.16
